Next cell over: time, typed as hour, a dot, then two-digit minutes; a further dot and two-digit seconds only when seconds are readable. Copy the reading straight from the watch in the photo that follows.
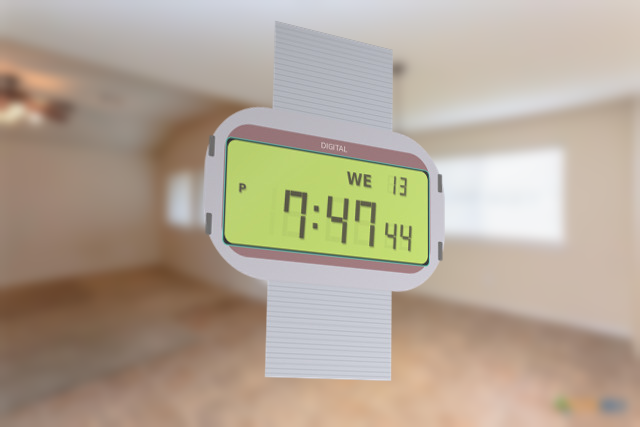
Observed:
7.47.44
